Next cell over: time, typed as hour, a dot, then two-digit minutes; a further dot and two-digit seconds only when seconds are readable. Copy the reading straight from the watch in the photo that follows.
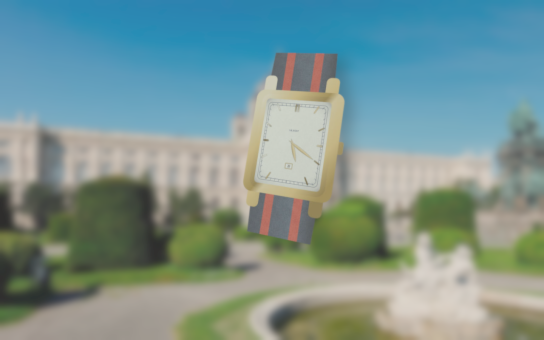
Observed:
5.20
